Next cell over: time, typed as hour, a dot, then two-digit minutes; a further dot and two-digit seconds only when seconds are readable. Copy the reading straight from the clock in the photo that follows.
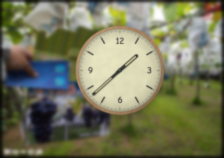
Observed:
1.38
